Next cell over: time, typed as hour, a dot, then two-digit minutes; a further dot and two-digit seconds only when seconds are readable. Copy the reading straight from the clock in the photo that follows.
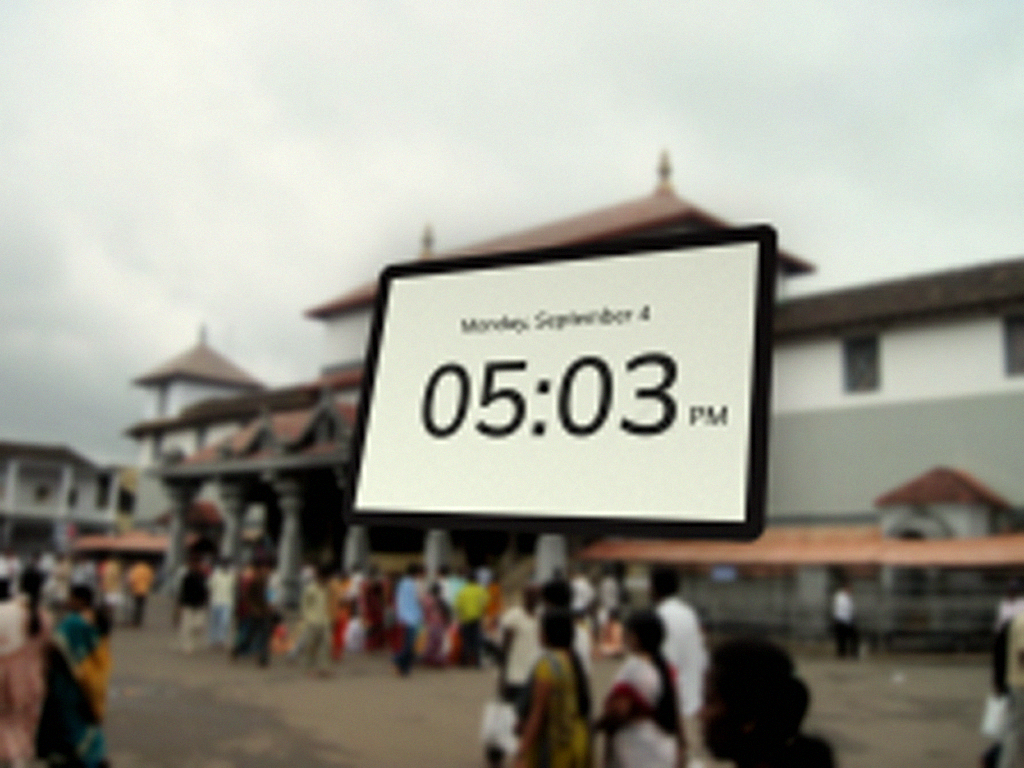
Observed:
5.03
